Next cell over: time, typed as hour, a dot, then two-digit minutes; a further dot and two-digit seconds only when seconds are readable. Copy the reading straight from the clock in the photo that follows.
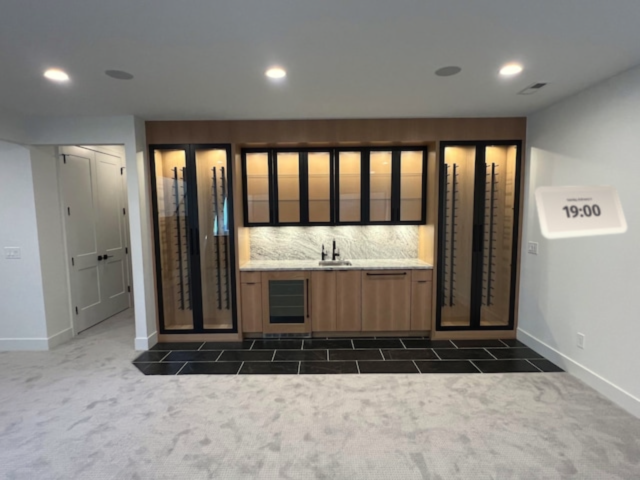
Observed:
19.00
